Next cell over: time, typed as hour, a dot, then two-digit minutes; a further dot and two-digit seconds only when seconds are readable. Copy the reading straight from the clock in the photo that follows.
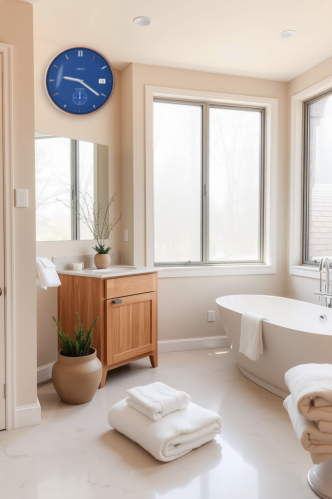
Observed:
9.21
